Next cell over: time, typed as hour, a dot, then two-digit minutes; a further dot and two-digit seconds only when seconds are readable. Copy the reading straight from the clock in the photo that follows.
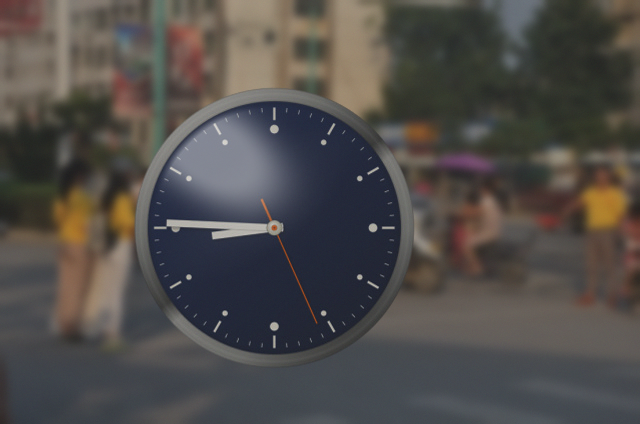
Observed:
8.45.26
